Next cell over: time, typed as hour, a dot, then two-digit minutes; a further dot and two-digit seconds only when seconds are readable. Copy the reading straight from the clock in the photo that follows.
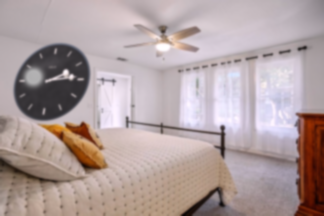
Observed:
2.14
